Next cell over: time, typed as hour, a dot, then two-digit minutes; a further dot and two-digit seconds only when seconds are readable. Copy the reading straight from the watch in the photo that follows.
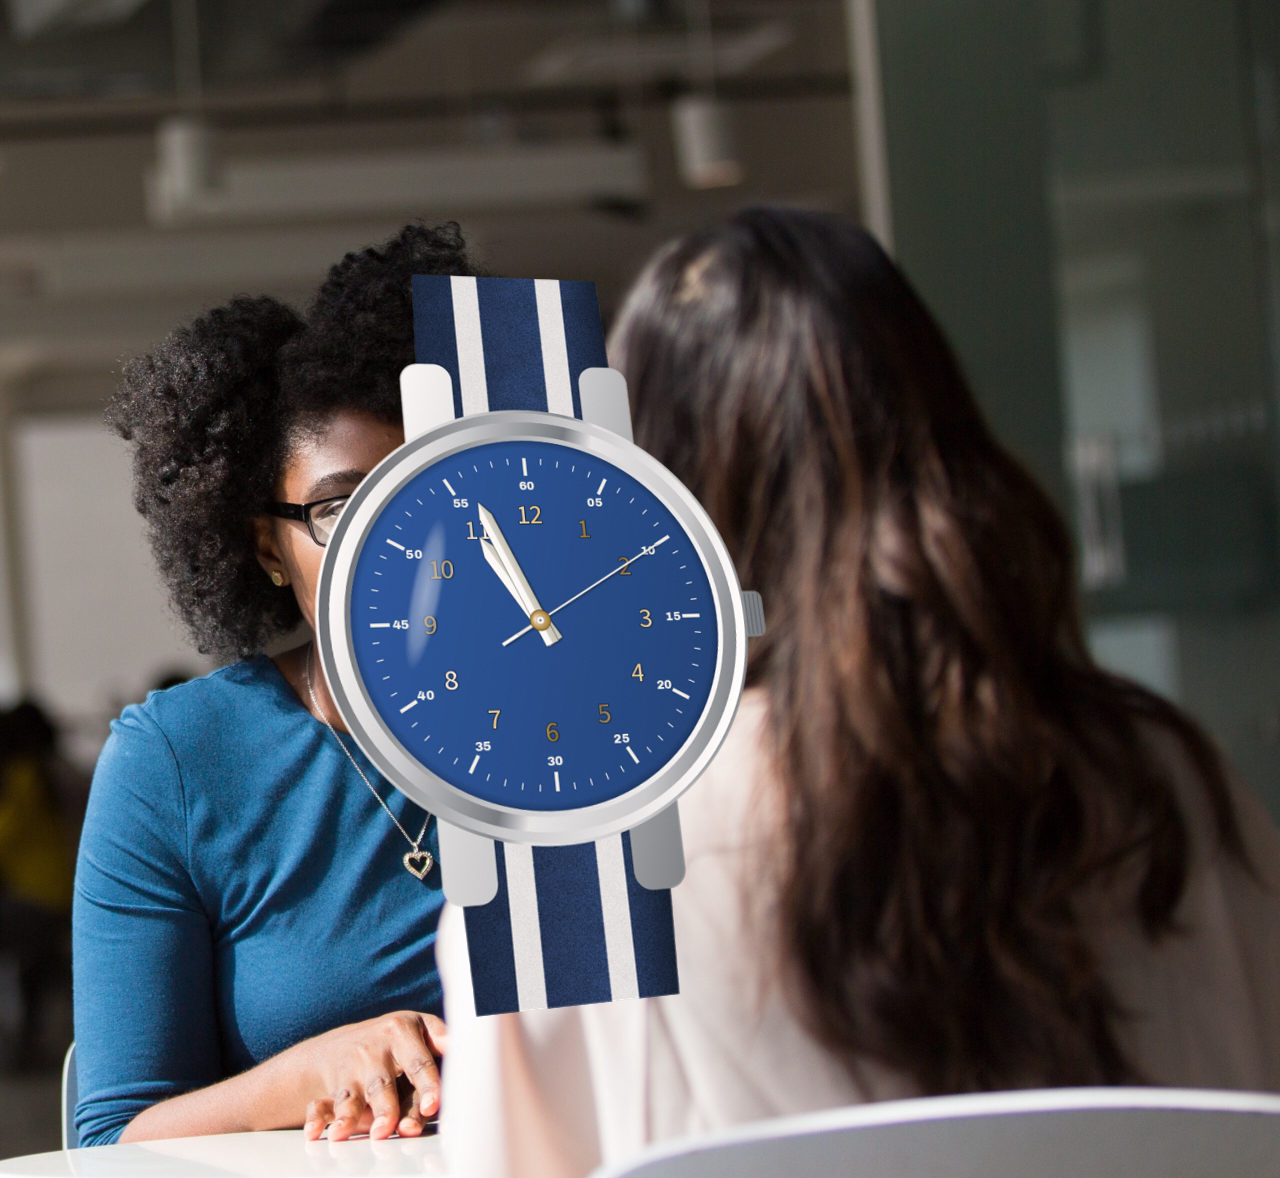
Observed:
10.56.10
